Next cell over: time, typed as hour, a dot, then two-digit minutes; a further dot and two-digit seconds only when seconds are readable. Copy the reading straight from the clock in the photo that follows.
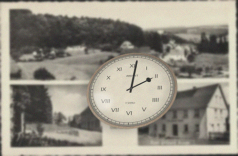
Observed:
2.01
